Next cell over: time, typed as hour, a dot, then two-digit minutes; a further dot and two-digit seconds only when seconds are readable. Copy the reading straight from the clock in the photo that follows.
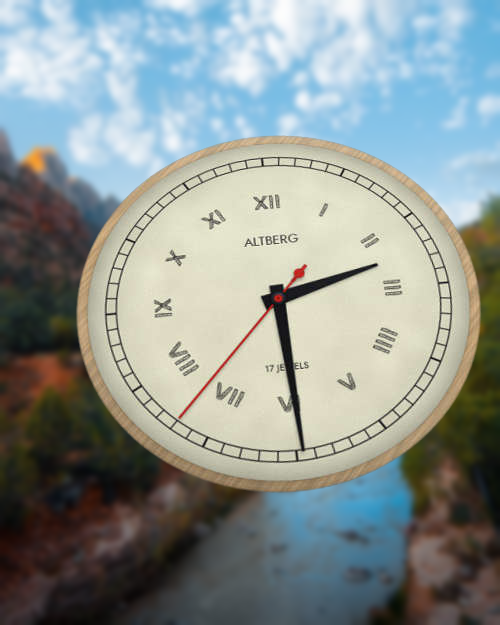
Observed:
2.29.37
